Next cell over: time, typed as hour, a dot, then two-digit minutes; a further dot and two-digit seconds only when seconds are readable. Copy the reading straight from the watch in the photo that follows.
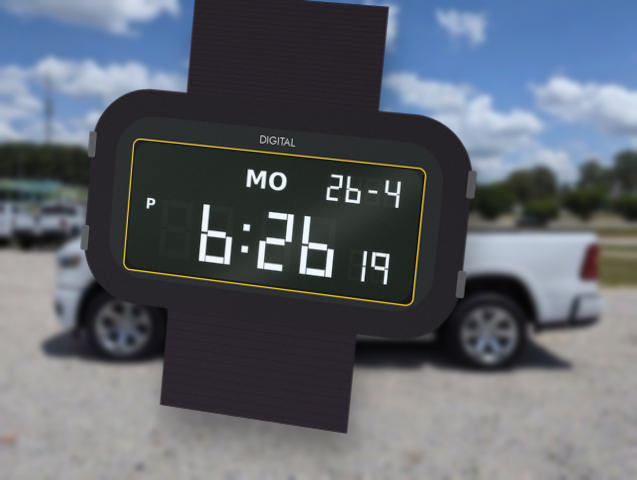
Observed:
6.26.19
